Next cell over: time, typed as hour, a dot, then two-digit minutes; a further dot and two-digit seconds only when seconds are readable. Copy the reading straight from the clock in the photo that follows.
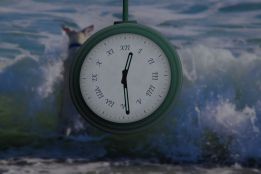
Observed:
12.29
